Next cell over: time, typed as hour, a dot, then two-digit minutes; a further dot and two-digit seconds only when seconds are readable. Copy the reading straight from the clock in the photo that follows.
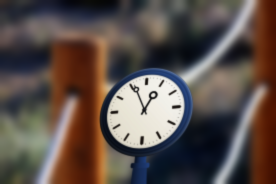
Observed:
12.56
